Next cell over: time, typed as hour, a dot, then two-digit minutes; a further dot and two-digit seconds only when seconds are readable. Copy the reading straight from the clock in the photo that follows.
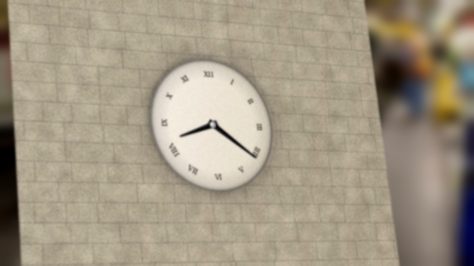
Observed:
8.21
